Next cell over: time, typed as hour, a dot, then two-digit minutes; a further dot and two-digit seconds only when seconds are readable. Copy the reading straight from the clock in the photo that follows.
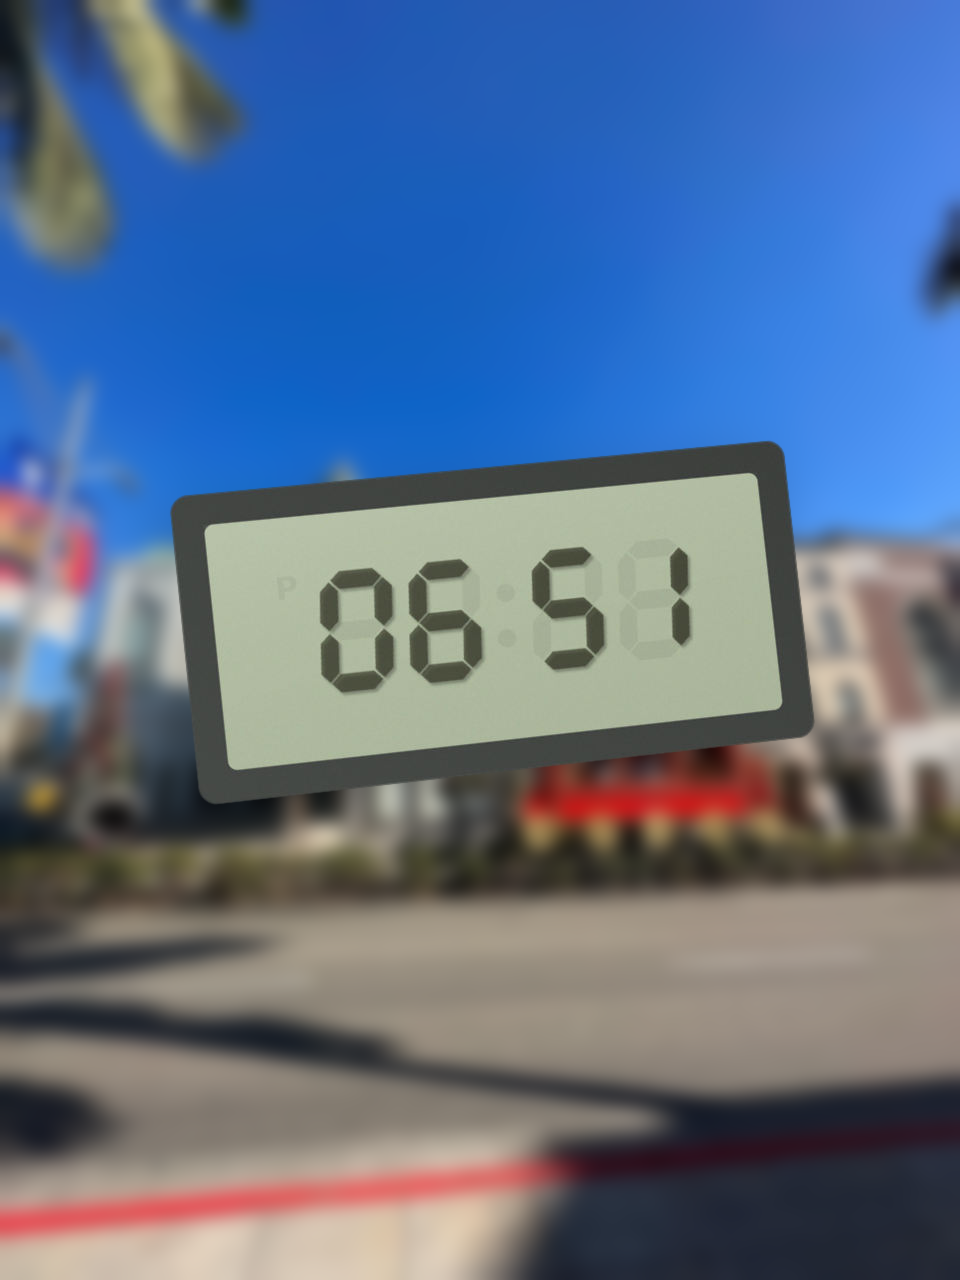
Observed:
6.51
